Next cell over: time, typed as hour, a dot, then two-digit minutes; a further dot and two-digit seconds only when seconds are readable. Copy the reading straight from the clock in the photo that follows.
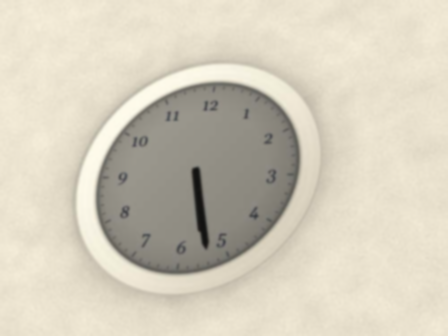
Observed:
5.27
